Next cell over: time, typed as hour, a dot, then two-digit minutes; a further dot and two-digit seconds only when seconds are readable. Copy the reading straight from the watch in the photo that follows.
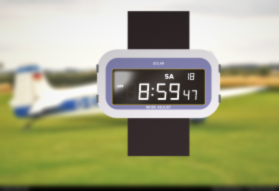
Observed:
8.59.47
